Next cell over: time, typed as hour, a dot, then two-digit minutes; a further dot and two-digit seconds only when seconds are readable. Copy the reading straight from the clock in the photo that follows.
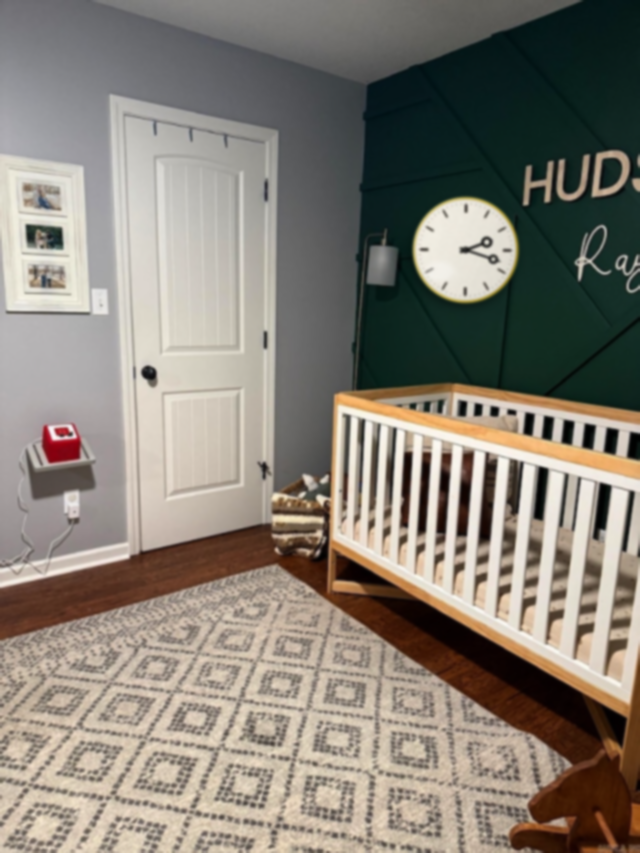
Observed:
2.18
